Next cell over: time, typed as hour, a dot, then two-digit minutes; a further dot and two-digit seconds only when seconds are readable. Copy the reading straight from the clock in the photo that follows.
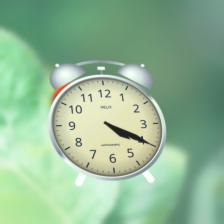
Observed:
4.20
